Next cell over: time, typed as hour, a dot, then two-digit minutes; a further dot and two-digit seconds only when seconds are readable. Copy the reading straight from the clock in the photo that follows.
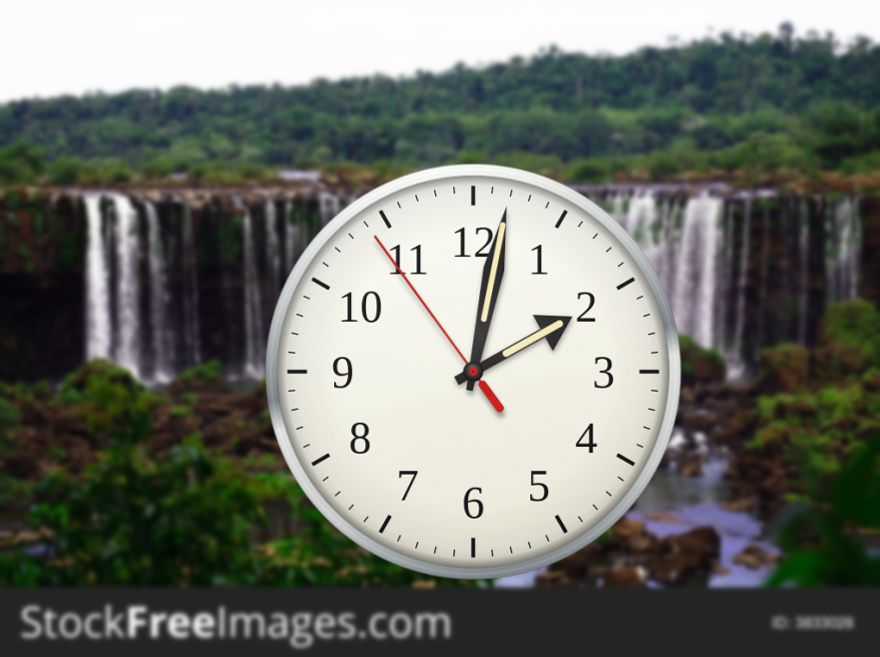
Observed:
2.01.54
